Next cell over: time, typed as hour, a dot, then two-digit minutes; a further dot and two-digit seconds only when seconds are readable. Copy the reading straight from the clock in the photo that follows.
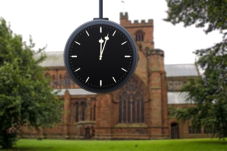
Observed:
12.03
